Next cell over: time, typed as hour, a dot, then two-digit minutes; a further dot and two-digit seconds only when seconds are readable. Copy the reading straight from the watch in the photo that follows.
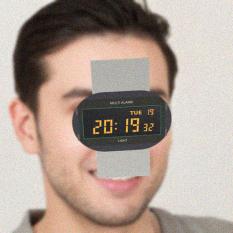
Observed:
20.19.32
